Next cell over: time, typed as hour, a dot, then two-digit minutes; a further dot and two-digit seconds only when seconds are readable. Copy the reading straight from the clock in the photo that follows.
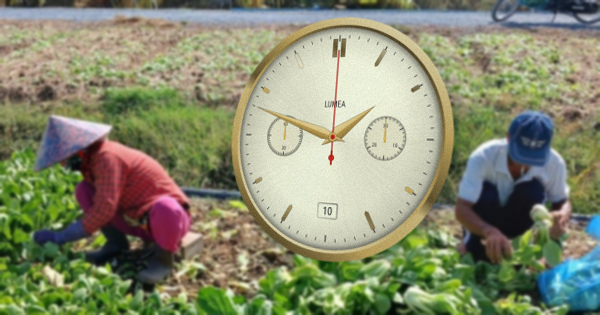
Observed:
1.48
